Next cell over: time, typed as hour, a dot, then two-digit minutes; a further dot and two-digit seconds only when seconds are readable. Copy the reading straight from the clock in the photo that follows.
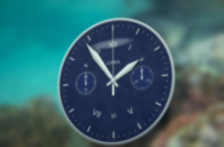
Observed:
1.54
